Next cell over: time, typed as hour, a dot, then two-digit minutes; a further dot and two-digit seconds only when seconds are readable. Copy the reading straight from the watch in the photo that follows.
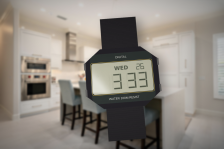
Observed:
3.33
